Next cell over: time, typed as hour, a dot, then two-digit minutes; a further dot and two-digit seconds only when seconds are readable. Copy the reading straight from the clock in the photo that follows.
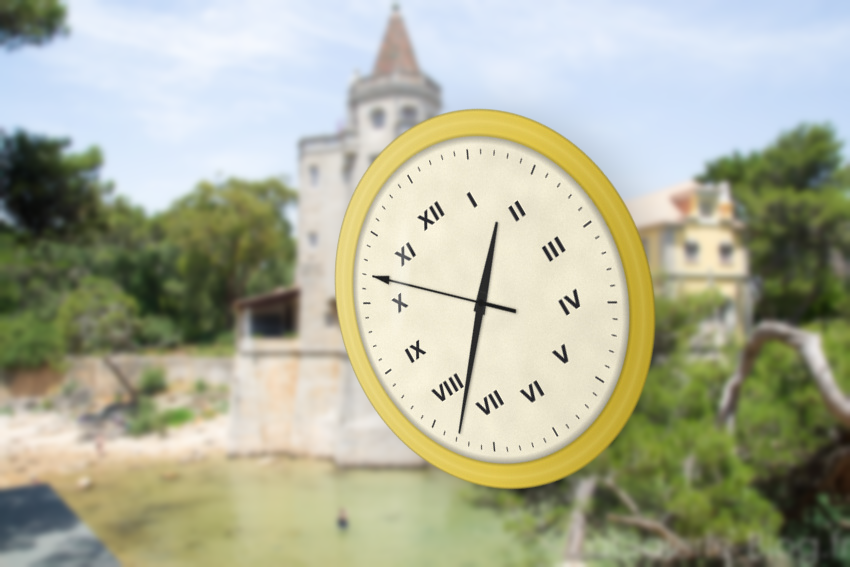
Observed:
1.37.52
